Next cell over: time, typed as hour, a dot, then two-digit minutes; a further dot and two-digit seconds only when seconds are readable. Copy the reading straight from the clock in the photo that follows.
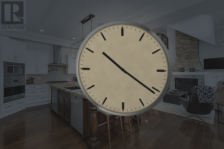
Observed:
10.21
